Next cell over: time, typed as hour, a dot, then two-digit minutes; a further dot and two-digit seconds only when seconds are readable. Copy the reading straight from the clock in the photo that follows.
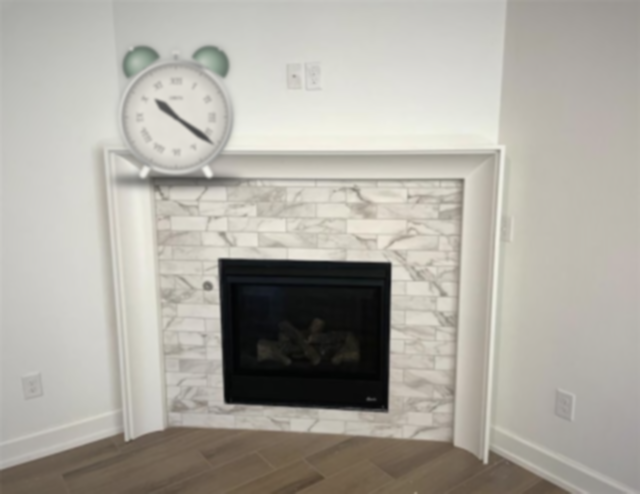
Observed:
10.21
